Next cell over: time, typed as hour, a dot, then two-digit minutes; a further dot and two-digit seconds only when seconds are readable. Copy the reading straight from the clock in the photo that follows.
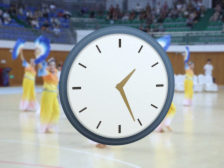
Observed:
1.26
